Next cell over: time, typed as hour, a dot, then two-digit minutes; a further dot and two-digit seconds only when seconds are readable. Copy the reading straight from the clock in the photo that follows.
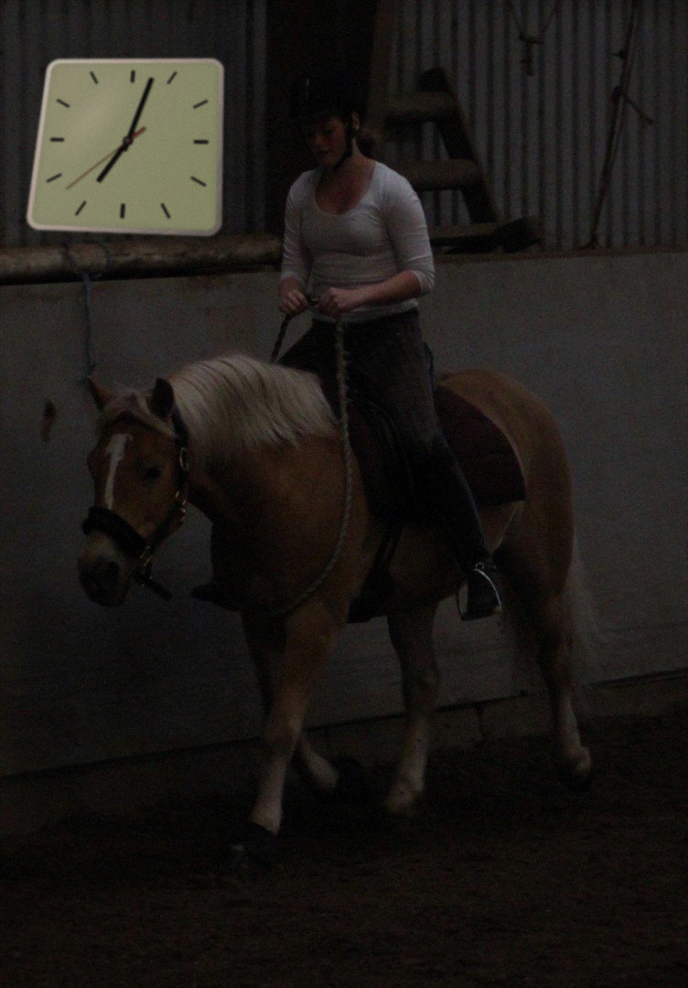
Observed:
7.02.38
